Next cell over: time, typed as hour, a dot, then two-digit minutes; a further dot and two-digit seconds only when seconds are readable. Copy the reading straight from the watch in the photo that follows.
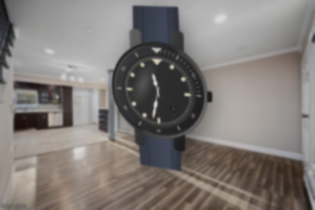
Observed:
11.32
